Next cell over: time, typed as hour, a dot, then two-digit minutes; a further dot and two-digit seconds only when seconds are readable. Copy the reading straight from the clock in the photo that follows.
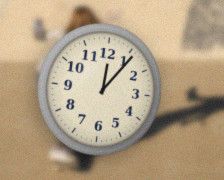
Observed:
12.06
